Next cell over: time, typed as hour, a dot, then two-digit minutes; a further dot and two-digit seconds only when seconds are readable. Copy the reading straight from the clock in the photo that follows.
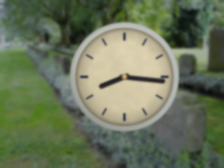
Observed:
8.16
